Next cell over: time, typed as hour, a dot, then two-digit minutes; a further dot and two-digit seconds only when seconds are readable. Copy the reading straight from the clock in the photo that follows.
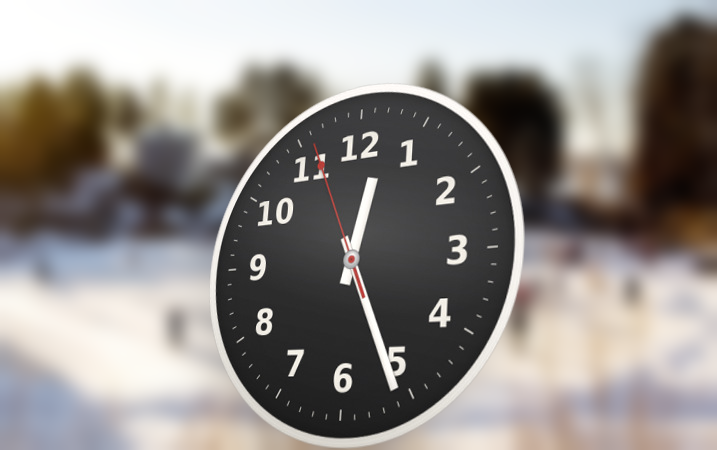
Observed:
12.25.56
